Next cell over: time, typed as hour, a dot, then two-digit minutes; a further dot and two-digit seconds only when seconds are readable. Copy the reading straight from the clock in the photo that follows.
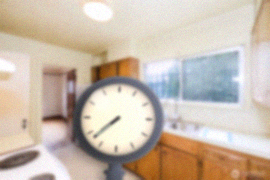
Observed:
7.38
